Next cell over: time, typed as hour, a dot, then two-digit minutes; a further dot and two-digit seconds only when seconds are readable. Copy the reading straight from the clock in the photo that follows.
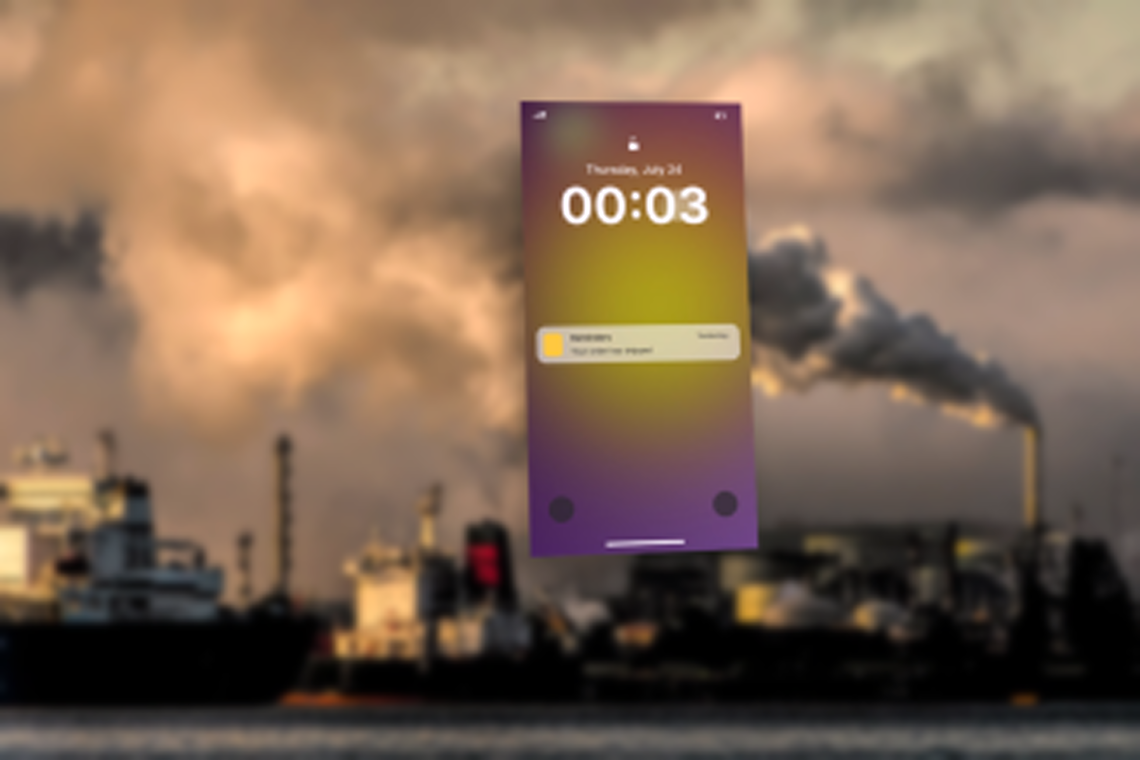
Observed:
0.03
